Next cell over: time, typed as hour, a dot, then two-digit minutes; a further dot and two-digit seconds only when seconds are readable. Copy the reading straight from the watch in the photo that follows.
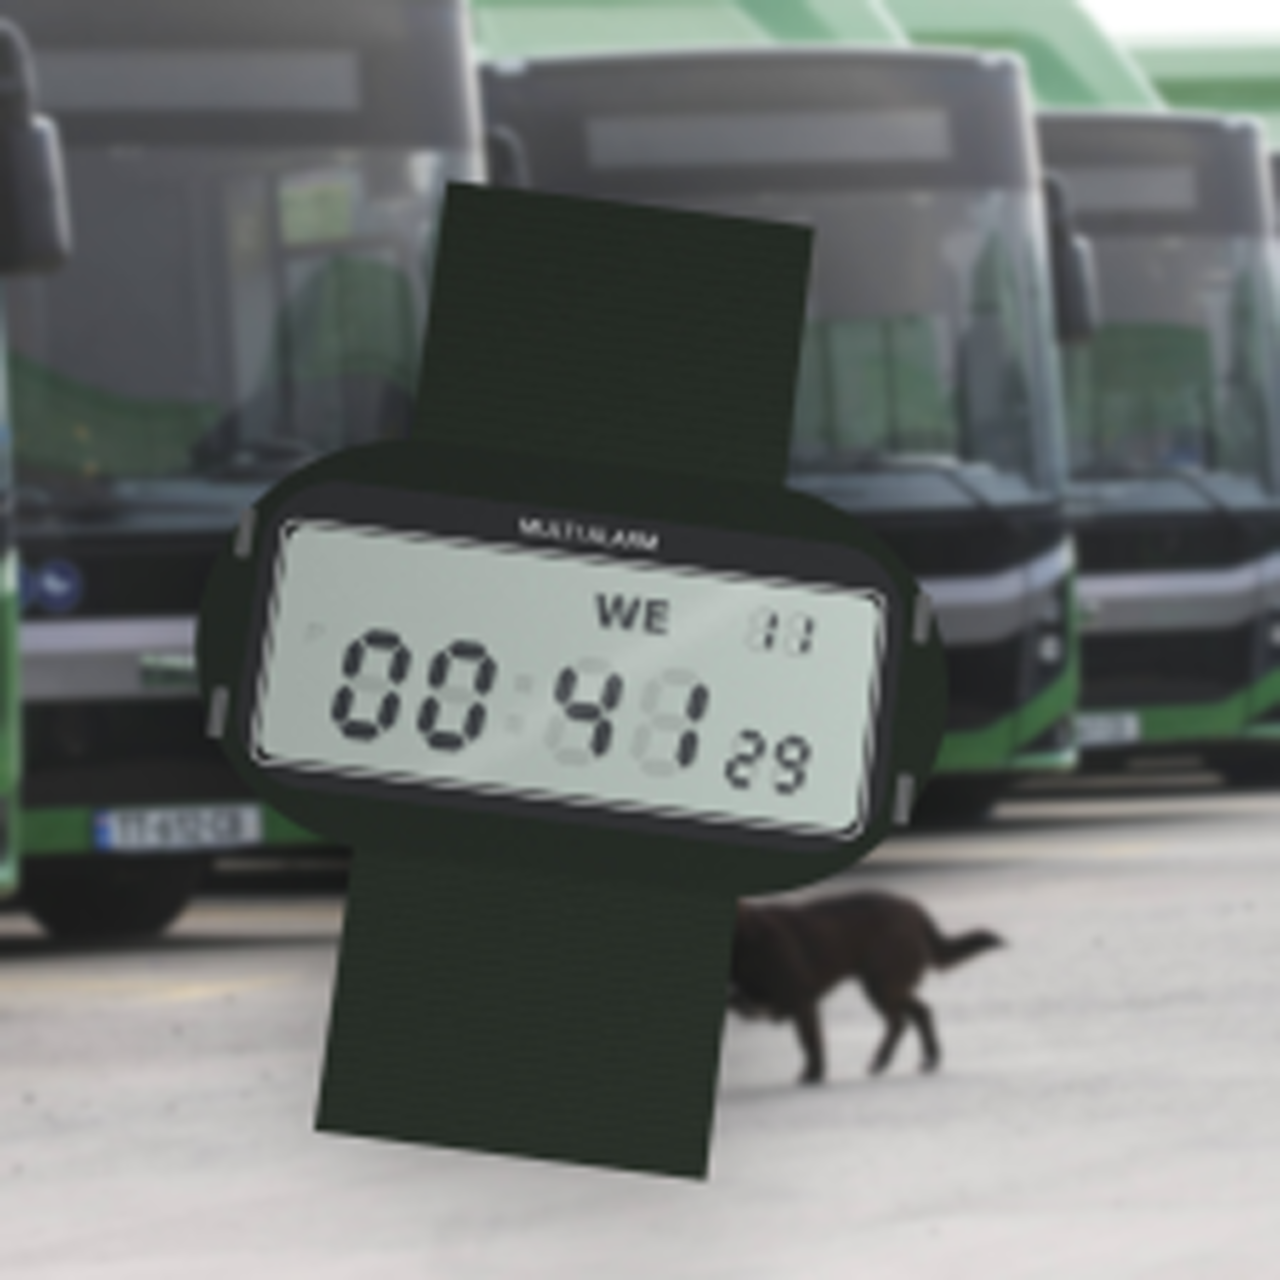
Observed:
0.41.29
